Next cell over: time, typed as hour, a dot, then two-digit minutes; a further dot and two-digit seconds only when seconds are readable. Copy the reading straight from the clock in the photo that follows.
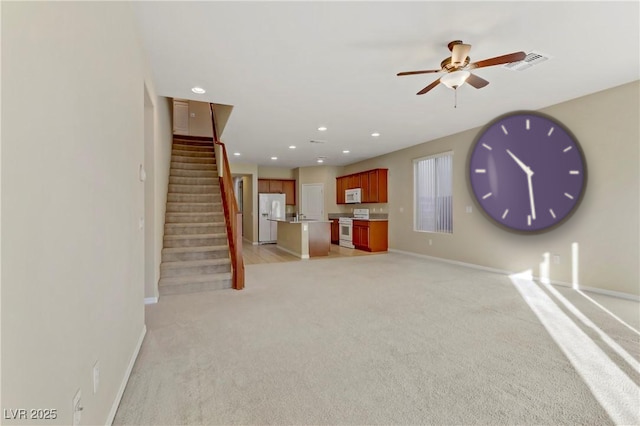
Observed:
10.29
